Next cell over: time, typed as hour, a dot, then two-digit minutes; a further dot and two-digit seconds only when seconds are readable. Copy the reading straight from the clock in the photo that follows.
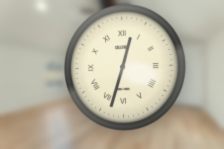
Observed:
12.33
